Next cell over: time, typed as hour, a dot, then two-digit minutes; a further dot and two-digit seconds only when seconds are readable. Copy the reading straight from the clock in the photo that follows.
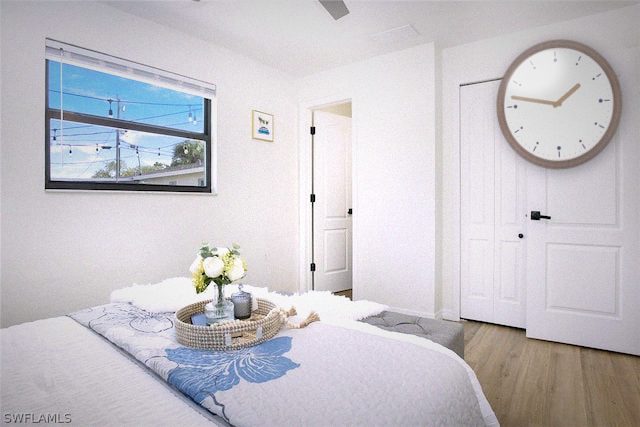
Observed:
1.47
